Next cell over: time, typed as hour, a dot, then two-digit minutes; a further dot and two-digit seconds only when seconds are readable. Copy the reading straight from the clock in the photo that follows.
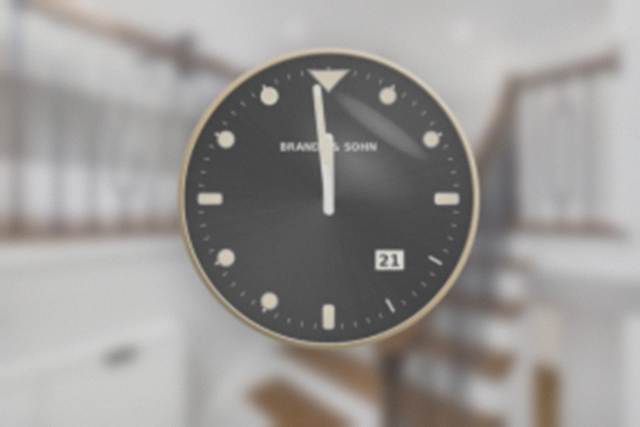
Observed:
11.59
